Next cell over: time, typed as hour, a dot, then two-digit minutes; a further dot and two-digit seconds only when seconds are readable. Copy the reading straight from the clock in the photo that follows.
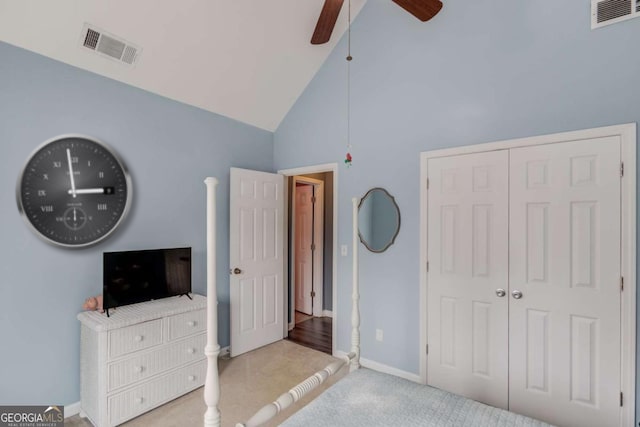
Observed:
2.59
